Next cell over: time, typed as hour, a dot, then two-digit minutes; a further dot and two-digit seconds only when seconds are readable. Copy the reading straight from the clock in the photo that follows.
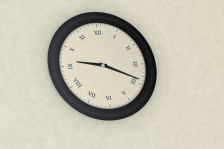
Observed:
9.19
